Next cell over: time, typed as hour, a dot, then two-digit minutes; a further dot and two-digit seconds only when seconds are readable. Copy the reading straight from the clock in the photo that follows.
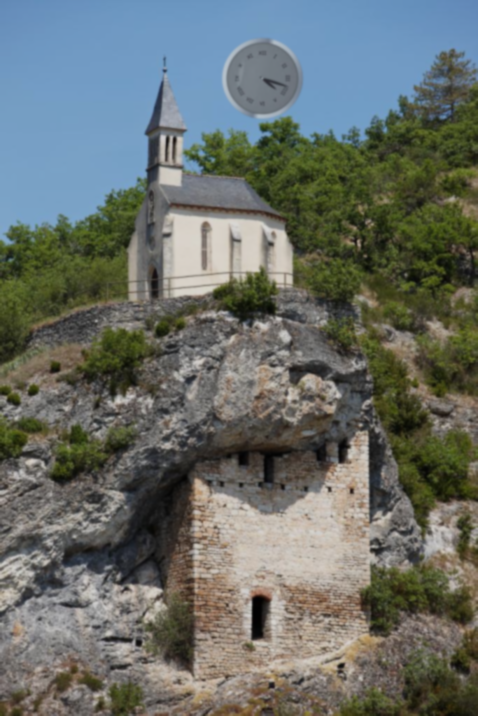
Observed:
4.18
